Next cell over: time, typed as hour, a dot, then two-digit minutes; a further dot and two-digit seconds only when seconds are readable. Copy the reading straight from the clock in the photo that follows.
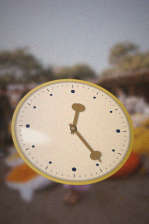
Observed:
12.24
